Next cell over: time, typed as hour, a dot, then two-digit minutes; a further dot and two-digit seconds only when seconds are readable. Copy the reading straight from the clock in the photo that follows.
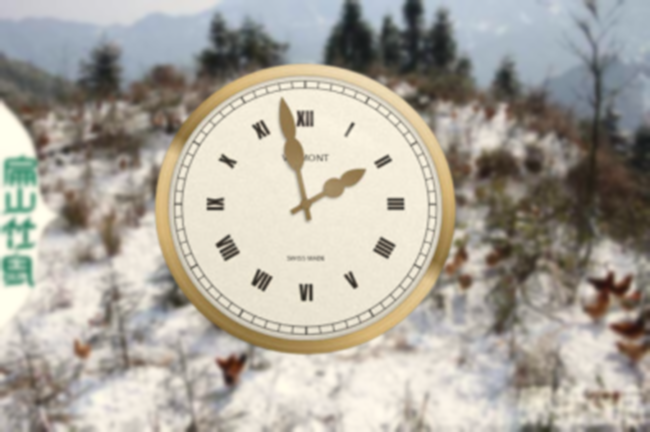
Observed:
1.58
